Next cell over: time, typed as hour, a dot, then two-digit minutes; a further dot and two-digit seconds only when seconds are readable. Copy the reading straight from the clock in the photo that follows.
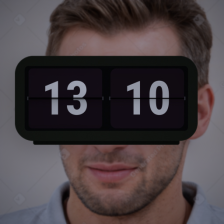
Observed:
13.10
